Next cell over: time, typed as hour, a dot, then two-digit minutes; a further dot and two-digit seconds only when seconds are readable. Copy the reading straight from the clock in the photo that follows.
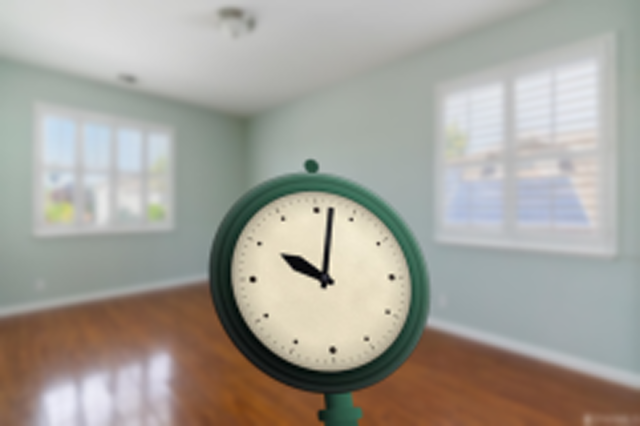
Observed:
10.02
